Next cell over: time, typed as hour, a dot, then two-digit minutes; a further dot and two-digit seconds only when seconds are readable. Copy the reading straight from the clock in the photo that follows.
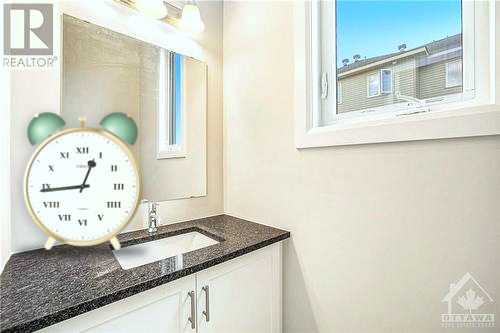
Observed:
12.44
